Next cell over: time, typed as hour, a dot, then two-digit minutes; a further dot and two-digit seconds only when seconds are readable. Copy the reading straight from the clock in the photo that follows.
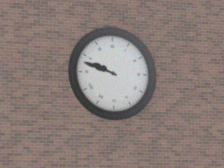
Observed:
9.48
